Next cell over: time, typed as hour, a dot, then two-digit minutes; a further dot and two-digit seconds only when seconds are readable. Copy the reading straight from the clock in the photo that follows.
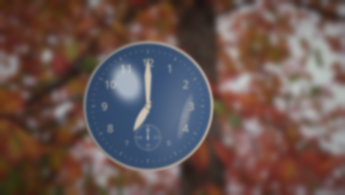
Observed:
7.00
